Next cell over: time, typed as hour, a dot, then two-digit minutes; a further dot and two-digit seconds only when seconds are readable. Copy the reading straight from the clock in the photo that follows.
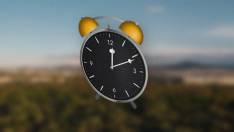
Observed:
12.11
